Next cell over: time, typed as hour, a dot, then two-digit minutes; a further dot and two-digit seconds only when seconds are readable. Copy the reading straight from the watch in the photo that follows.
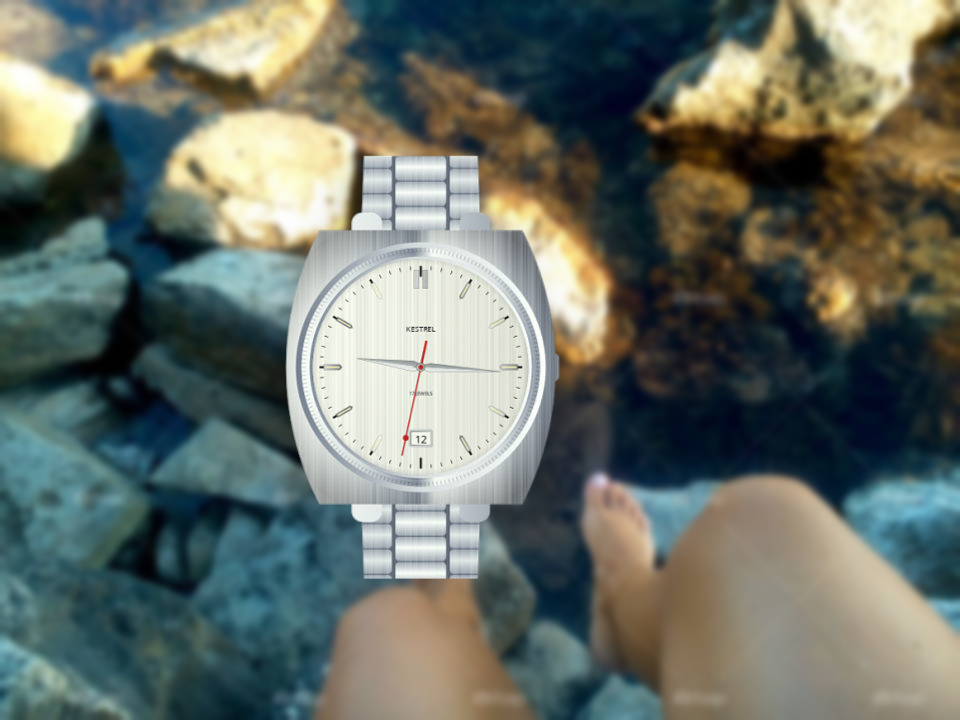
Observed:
9.15.32
